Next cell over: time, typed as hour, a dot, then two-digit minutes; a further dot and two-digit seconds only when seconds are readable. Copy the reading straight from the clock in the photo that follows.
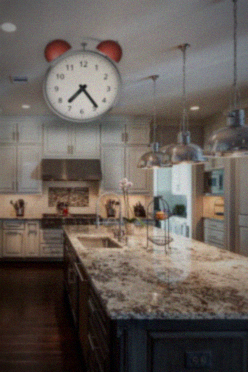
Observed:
7.24
